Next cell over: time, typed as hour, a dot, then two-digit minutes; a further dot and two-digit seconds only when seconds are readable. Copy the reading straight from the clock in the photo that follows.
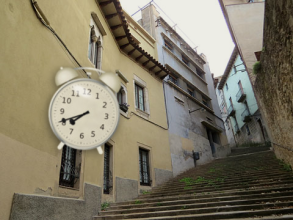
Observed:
7.41
